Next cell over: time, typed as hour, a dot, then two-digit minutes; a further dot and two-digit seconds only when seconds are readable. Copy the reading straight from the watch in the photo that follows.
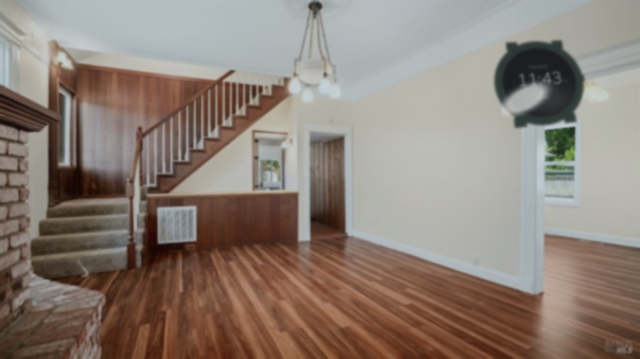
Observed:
11.43
